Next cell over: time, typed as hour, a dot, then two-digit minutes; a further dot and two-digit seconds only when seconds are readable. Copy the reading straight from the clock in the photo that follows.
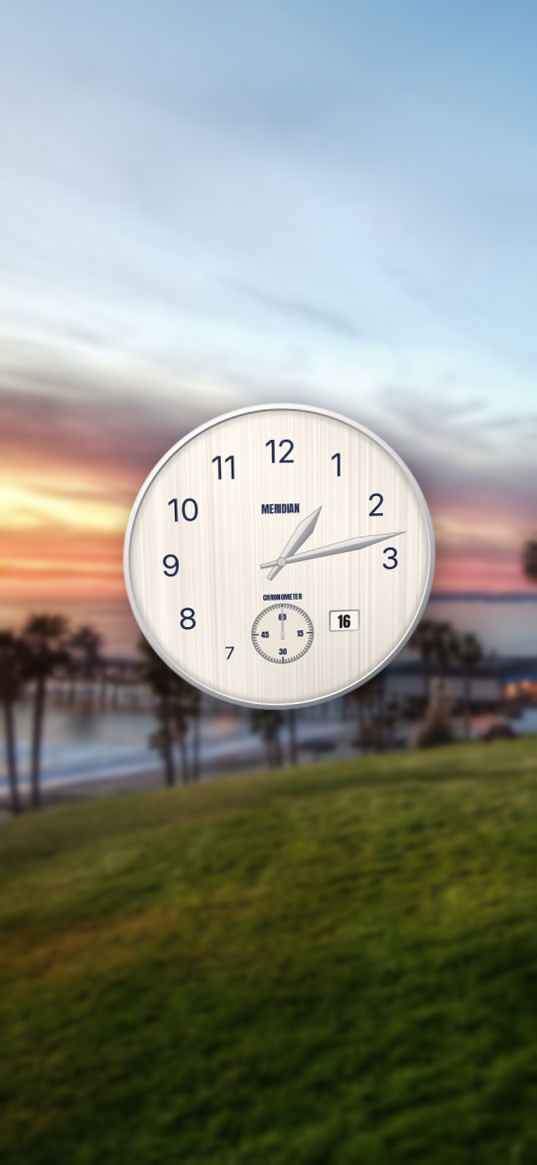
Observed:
1.13
